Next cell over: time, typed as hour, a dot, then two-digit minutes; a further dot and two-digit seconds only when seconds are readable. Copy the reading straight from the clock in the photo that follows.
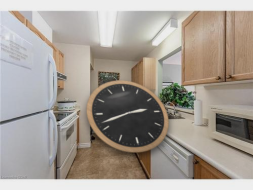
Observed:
2.42
